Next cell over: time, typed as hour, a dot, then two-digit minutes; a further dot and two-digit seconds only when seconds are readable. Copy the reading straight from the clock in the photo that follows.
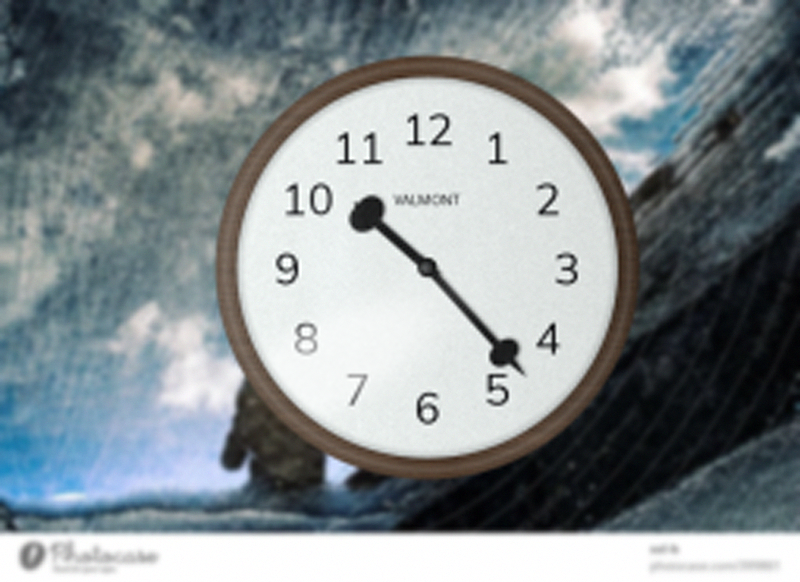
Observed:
10.23
